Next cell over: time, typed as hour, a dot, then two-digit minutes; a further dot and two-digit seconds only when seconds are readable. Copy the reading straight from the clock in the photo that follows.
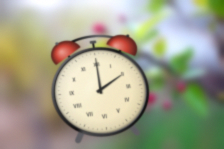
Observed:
2.00
